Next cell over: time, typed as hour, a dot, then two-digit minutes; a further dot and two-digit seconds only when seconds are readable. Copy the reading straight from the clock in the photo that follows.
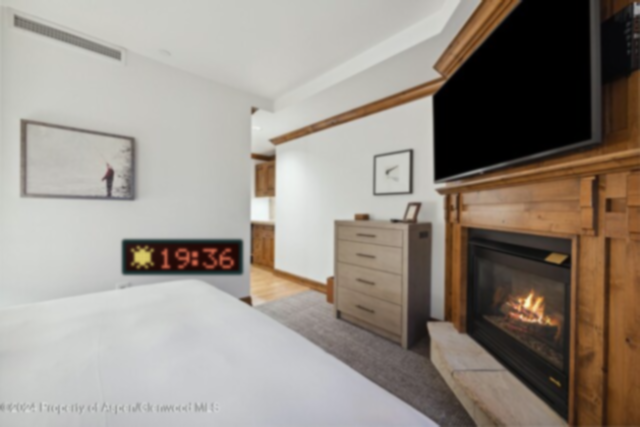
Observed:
19.36
